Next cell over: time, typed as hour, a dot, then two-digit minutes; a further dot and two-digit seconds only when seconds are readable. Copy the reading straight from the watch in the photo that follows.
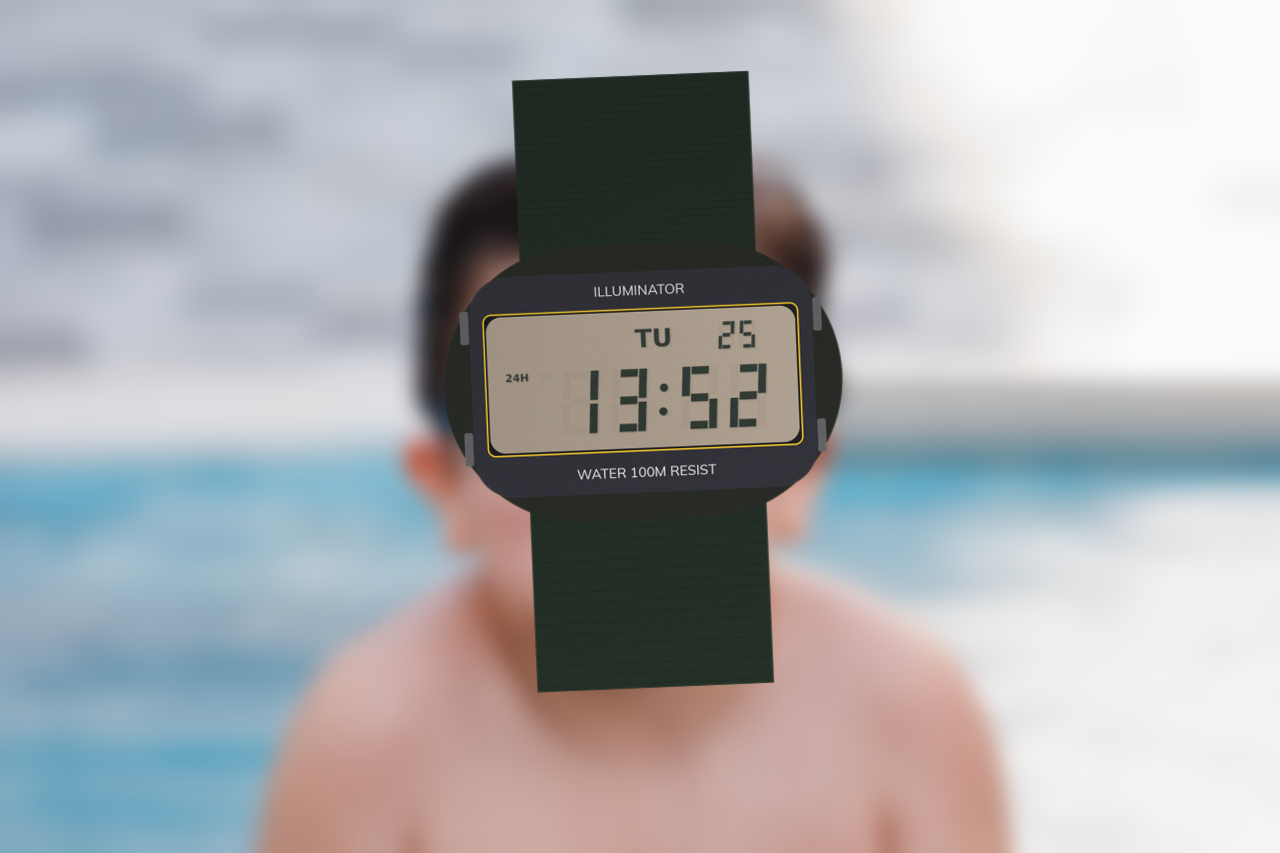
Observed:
13.52
